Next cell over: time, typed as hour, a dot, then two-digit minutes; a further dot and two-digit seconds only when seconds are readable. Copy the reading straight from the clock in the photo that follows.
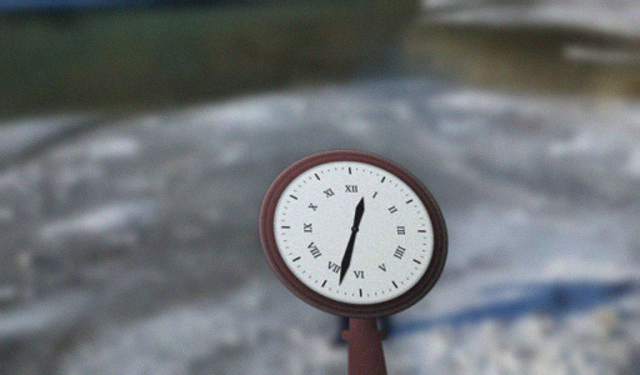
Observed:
12.33
